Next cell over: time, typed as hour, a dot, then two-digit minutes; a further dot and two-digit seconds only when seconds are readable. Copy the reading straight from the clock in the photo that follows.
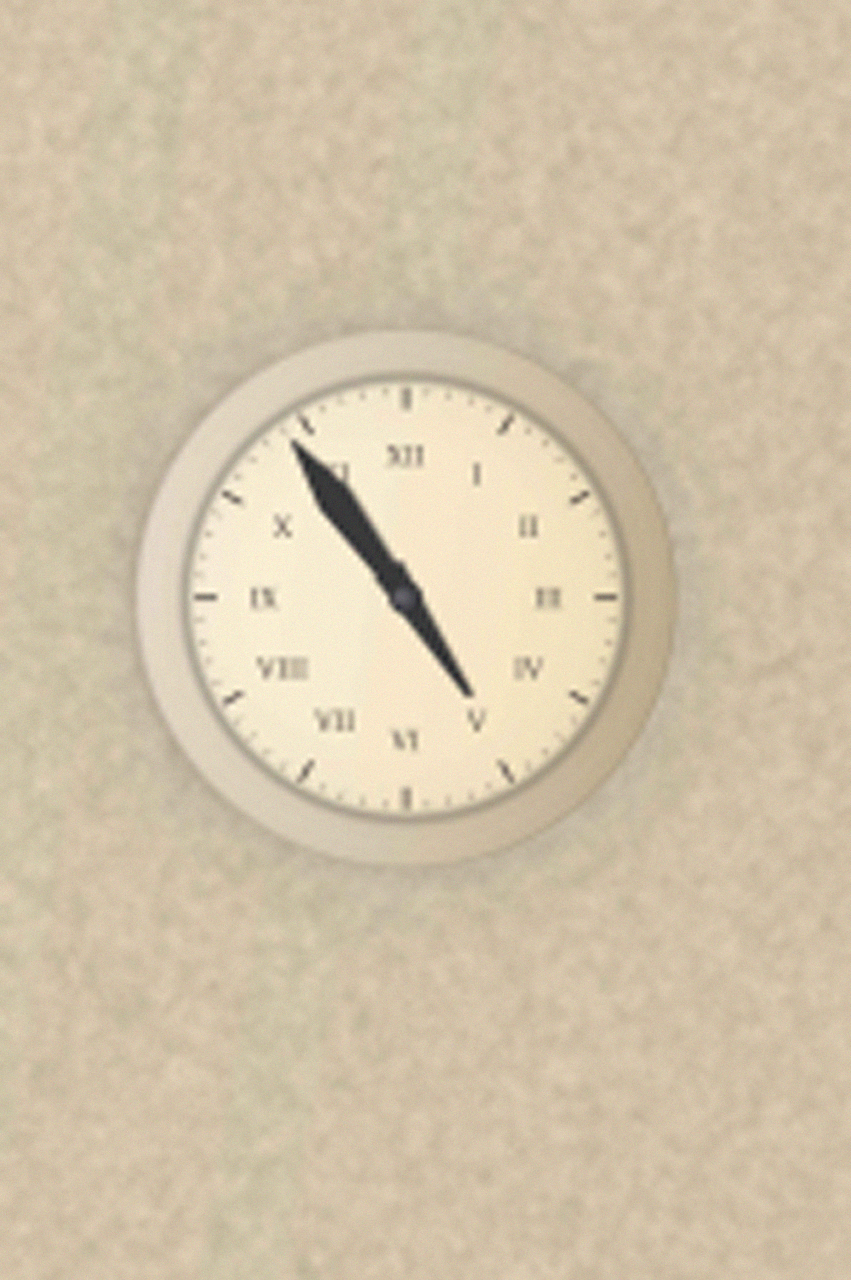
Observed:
4.54
